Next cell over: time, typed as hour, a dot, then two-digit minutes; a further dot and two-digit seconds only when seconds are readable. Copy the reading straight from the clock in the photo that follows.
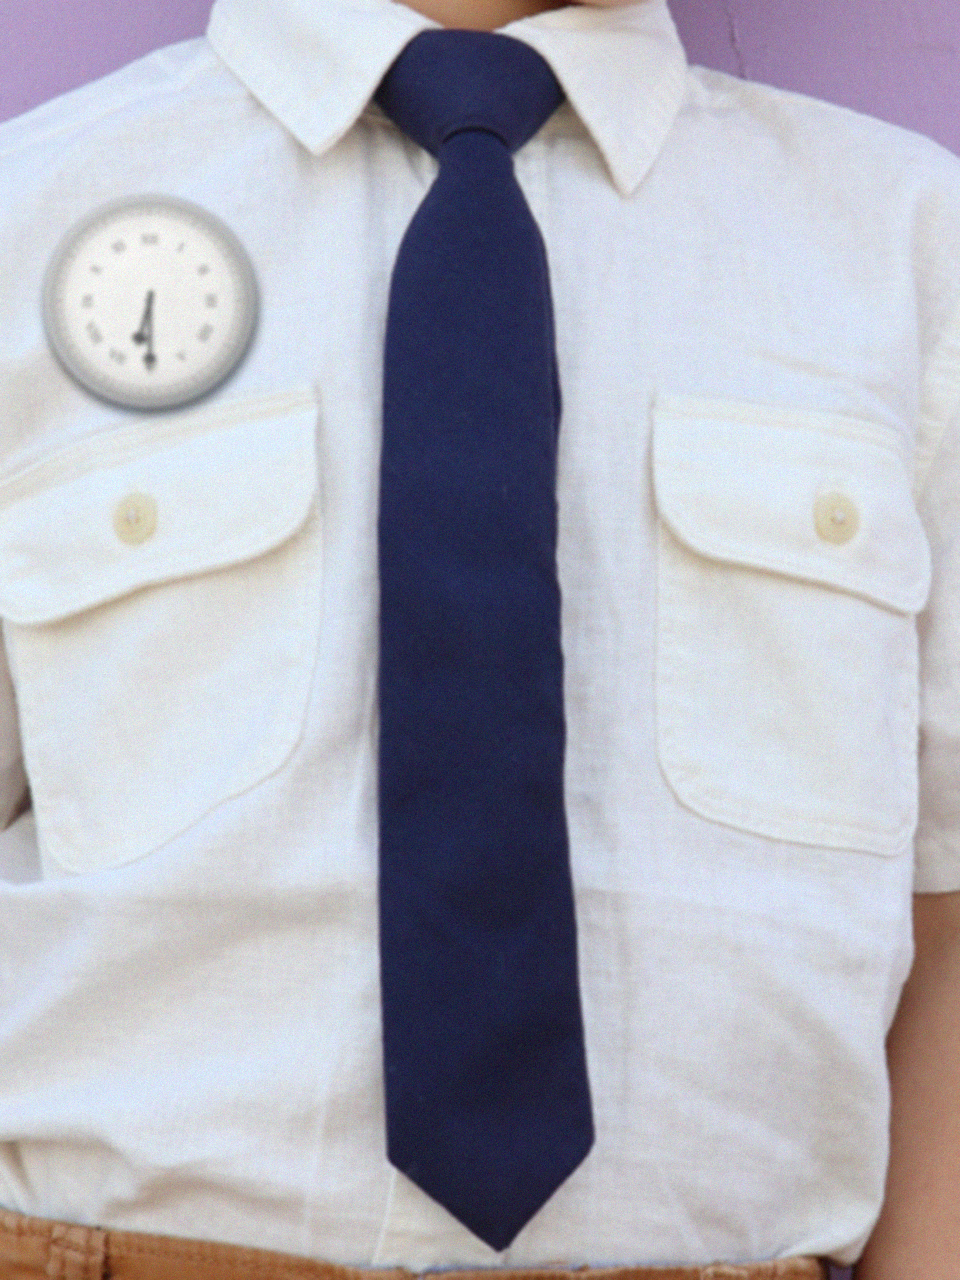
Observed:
6.30
